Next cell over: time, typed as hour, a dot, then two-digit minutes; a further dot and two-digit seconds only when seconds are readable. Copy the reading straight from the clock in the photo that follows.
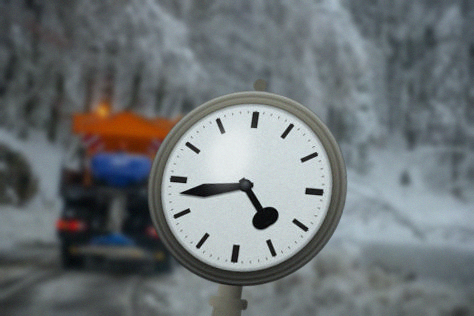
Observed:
4.43
